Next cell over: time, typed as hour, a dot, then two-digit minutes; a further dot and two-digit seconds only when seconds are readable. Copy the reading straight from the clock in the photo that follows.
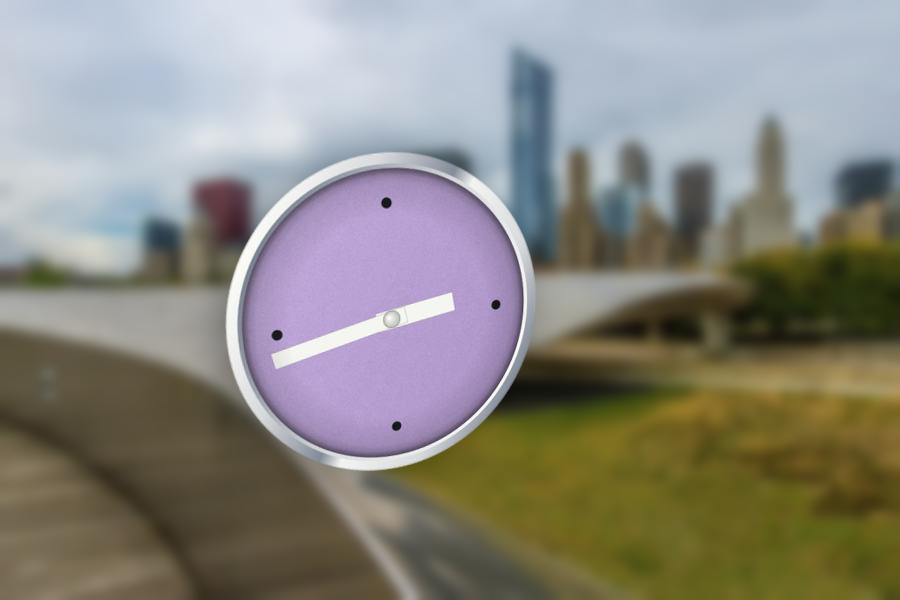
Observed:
2.43
